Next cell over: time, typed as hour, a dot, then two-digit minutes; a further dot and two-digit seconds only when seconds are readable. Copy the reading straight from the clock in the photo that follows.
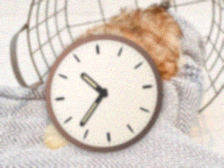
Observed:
10.37
